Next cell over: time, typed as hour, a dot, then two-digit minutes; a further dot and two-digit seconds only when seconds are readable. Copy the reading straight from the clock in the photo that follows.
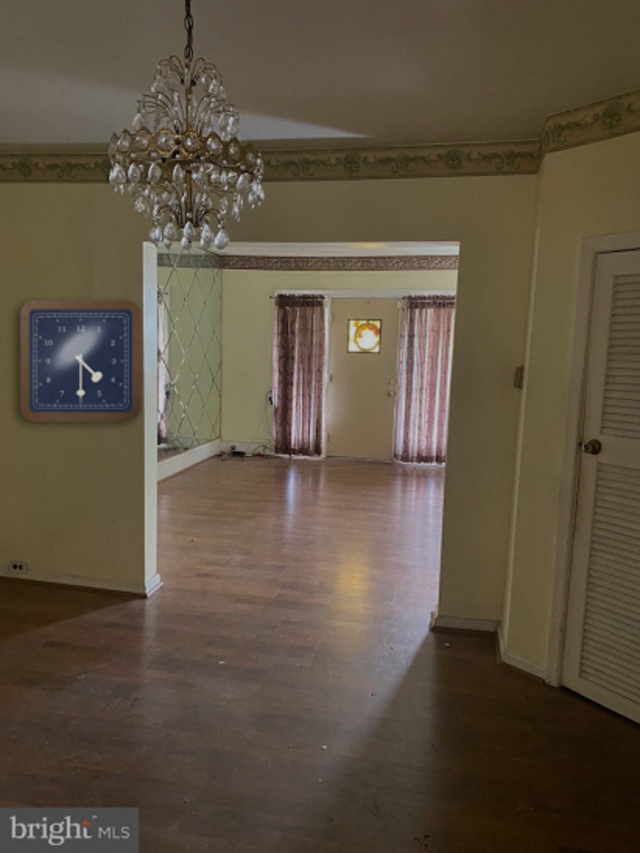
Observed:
4.30
